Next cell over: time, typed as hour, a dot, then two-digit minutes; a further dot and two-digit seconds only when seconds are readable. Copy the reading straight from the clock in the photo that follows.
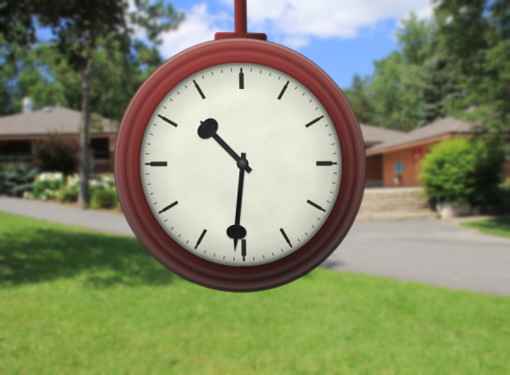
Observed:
10.31
